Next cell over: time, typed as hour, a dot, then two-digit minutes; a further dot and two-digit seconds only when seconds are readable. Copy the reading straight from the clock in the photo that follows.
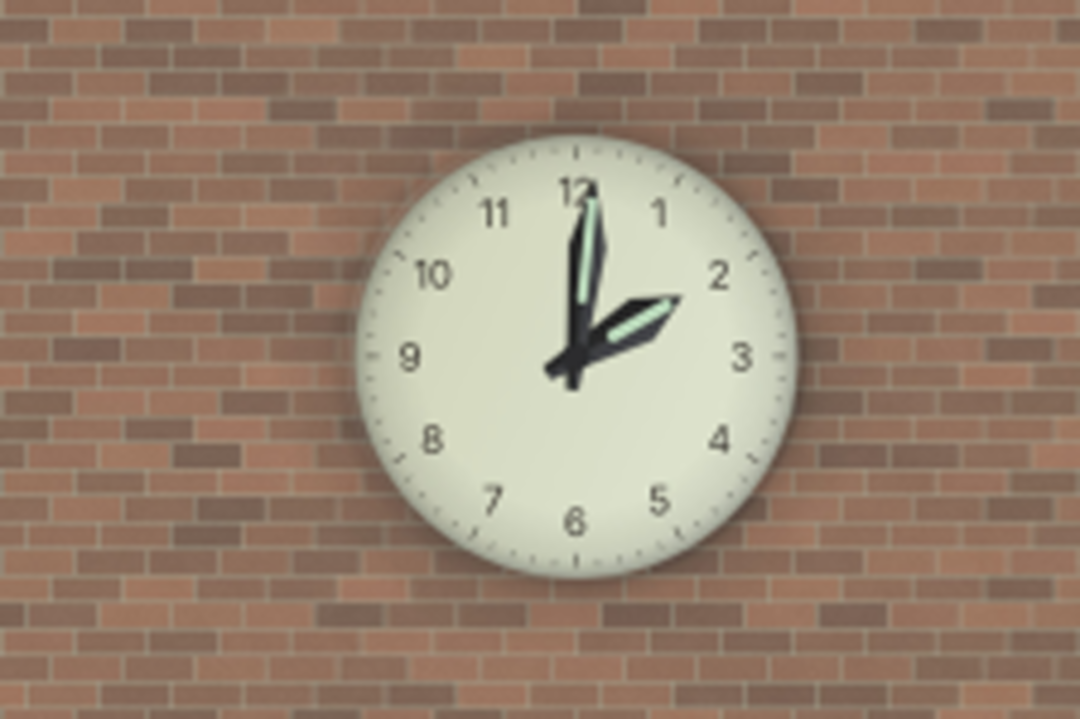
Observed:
2.01
